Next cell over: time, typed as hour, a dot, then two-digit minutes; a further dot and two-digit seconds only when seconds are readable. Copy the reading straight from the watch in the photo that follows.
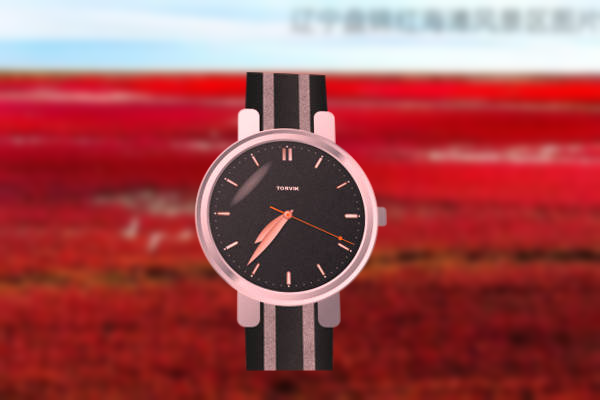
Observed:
7.36.19
